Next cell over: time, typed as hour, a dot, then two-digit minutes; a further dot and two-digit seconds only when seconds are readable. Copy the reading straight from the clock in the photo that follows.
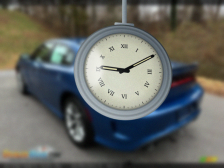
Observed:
9.10
